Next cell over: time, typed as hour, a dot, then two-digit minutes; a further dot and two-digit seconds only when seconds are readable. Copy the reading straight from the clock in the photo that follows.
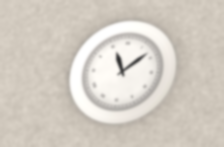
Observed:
11.08
